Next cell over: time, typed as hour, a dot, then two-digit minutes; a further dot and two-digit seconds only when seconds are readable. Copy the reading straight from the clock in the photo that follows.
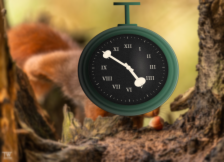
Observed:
4.51
